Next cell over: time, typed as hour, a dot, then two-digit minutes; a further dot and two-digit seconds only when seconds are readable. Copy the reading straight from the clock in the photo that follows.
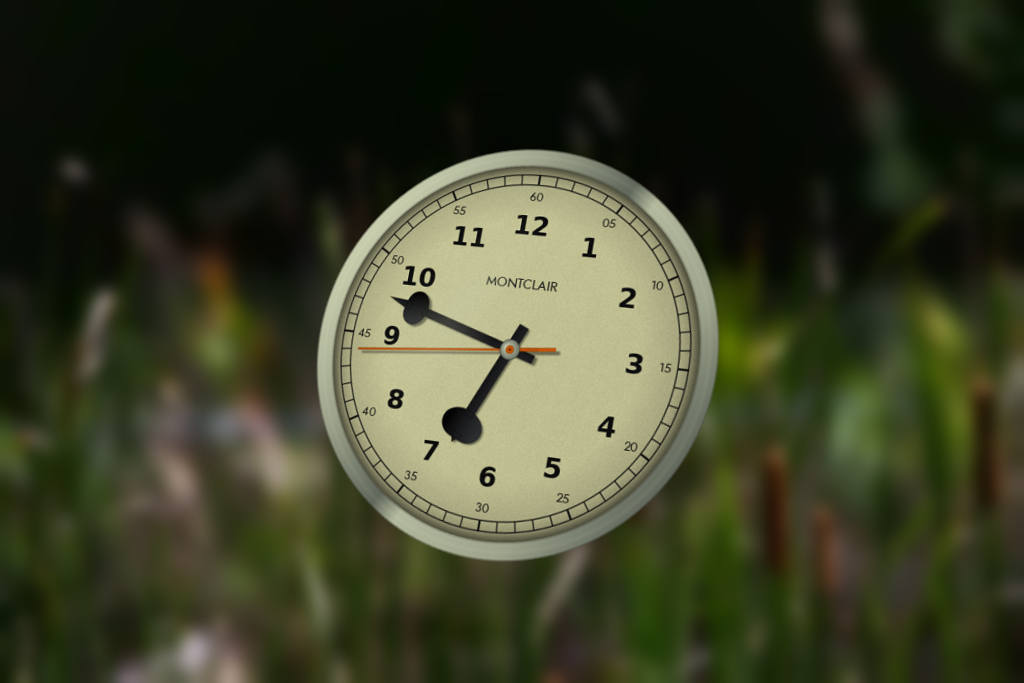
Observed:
6.47.44
